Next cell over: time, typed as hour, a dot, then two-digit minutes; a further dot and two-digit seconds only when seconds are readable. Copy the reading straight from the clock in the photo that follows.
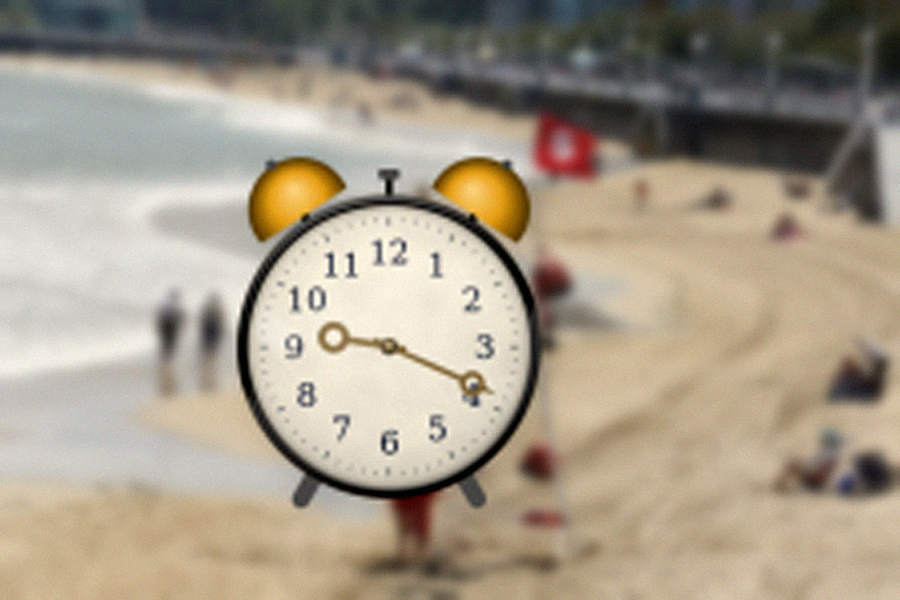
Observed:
9.19
